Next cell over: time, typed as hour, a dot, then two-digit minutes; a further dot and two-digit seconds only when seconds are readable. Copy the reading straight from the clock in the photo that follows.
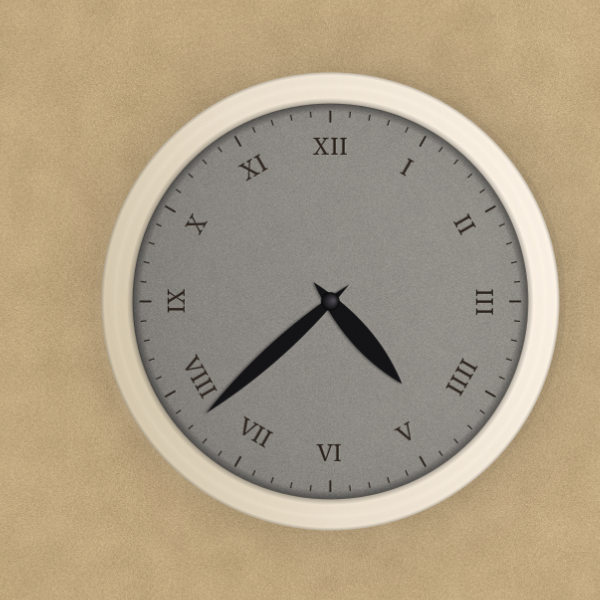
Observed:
4.38
